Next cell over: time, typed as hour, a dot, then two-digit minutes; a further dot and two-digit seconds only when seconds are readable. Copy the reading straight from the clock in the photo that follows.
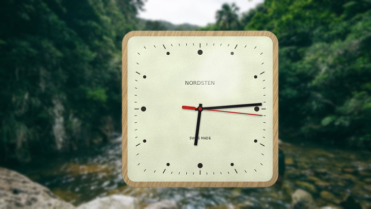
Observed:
6.14.16
